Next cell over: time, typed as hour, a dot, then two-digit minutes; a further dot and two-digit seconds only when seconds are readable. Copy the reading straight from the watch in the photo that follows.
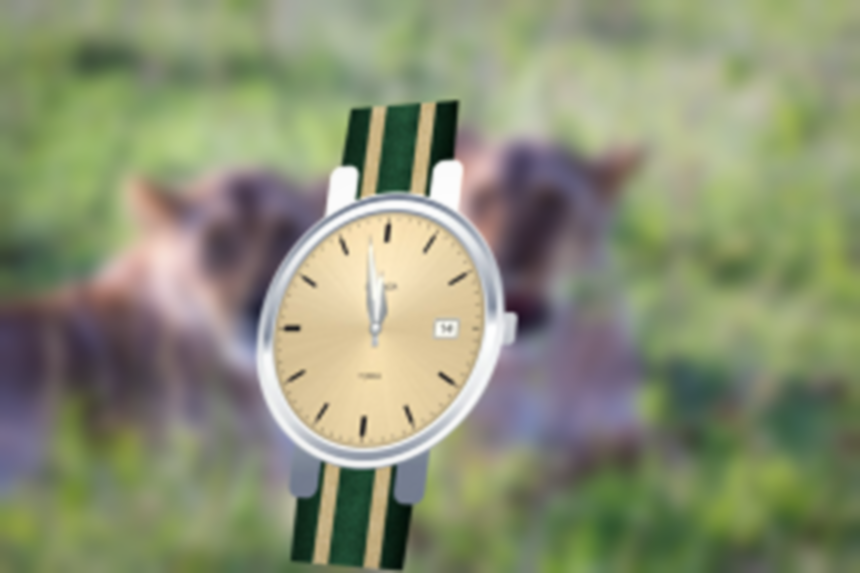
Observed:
11.58
